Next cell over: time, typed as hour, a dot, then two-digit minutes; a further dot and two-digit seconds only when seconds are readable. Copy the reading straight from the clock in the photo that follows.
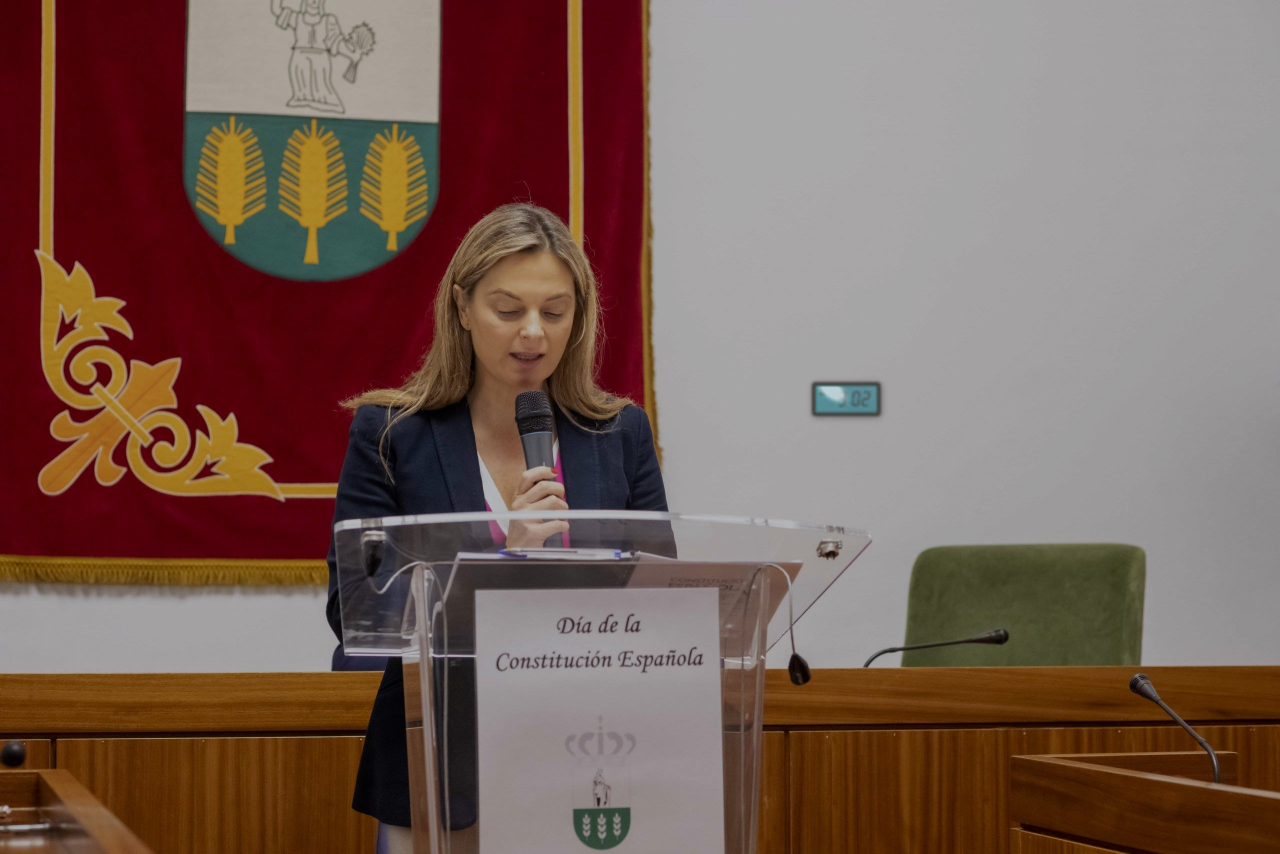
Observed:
3.02
